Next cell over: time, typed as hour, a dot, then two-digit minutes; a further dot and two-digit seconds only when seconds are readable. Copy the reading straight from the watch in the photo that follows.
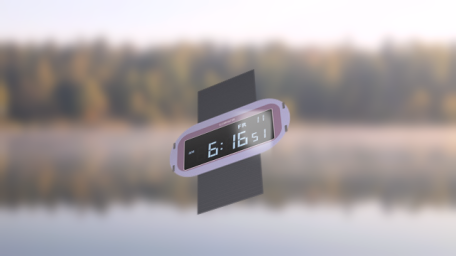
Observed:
6.16.51
